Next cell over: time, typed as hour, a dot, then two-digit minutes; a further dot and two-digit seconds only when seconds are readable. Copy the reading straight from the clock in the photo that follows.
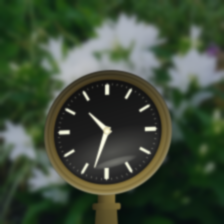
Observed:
10.33
